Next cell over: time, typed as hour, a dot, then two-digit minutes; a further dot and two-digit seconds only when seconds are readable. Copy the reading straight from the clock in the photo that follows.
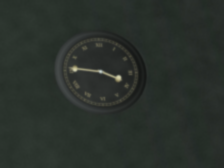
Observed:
3.46
